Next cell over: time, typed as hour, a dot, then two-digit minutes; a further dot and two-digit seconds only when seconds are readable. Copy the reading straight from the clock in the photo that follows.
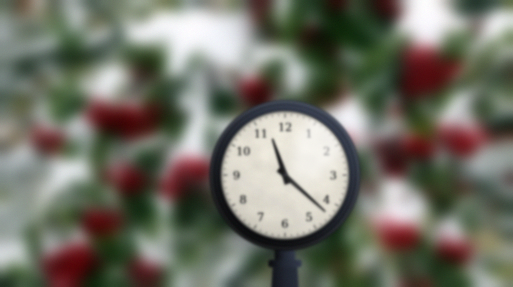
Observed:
11.22
